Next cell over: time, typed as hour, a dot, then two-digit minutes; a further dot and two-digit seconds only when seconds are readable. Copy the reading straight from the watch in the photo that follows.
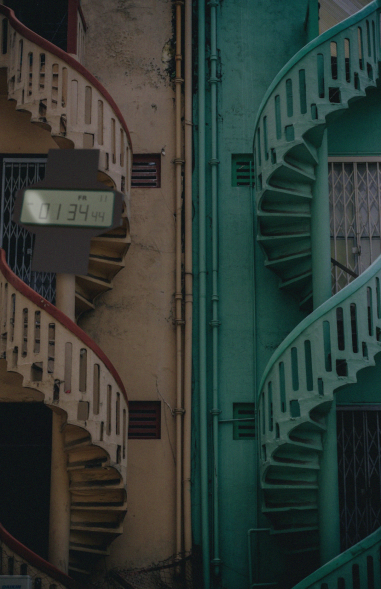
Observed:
1.34.44
